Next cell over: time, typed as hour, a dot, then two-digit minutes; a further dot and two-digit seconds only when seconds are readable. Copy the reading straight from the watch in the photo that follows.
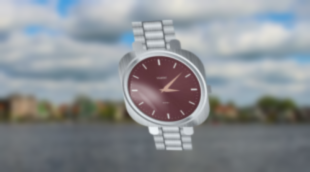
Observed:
3.08
